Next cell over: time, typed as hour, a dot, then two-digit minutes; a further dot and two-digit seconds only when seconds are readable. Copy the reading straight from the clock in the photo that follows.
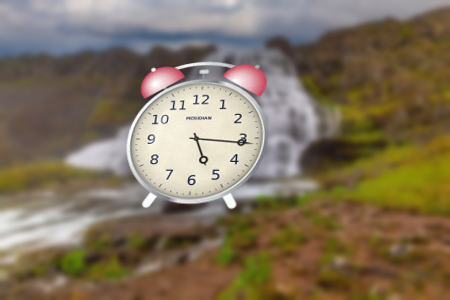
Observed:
5.16
